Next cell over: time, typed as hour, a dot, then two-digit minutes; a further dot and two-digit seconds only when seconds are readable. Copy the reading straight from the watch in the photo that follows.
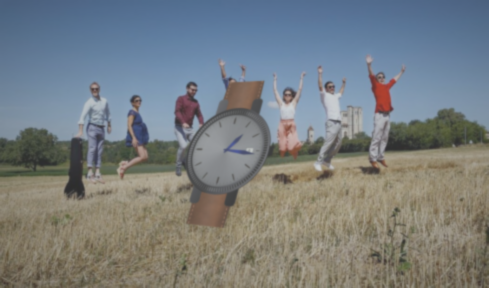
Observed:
1.16
